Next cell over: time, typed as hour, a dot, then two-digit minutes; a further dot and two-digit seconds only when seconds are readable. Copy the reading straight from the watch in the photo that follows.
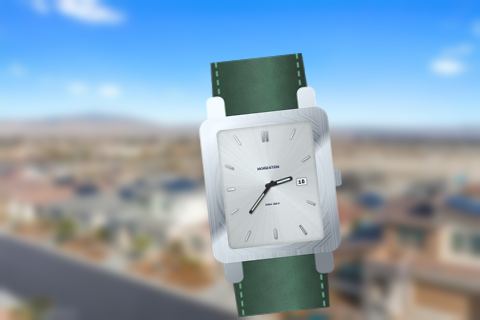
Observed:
2.37
